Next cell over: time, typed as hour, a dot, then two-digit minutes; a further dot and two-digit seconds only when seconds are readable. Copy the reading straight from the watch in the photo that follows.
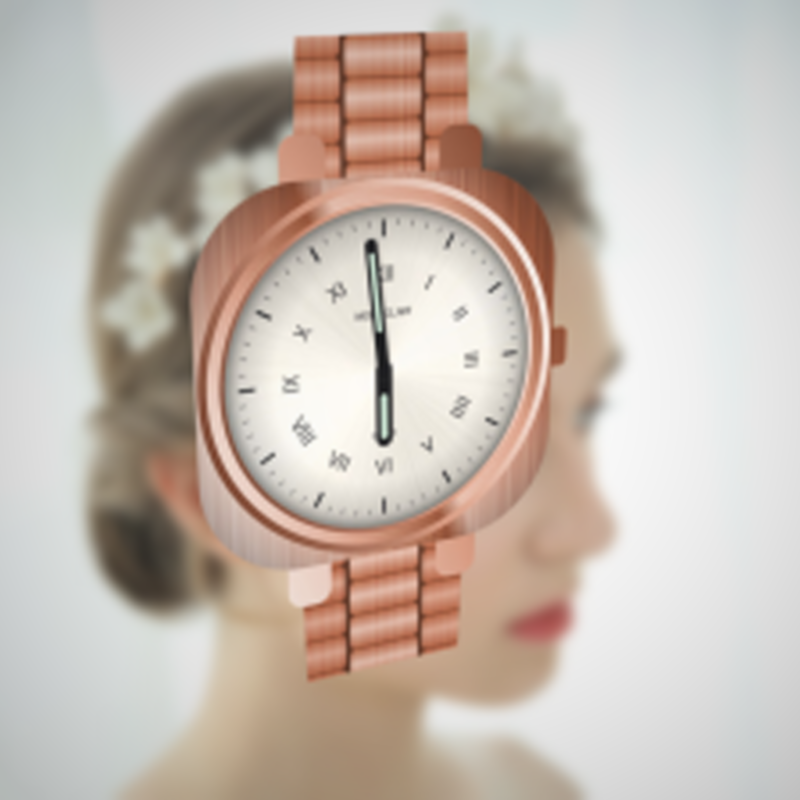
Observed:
5.59
